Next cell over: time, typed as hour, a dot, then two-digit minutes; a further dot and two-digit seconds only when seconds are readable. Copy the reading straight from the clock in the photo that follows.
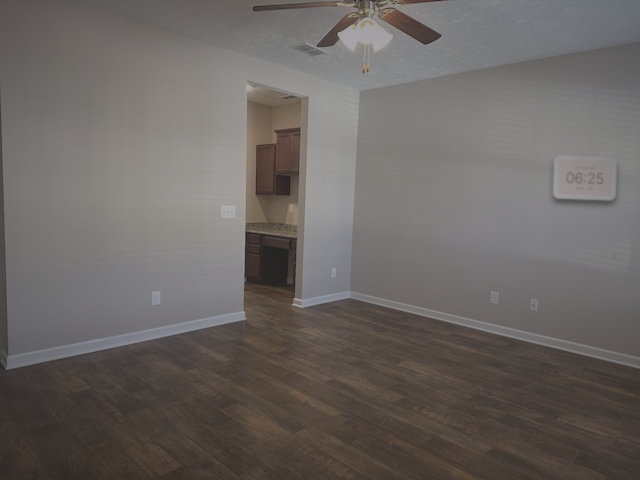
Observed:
6.25
